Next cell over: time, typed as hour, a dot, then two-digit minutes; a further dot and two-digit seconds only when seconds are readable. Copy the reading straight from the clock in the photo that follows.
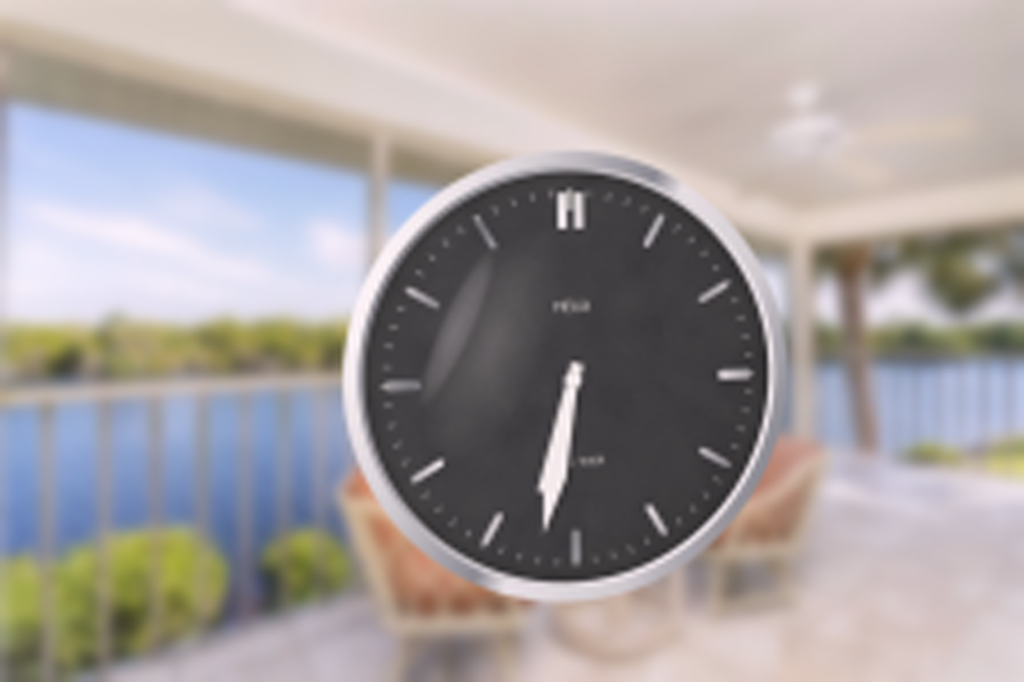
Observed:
6.32
